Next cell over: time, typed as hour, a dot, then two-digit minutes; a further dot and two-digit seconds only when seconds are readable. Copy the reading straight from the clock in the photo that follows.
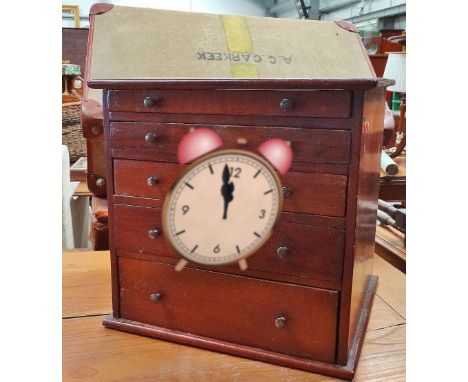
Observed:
11.58
